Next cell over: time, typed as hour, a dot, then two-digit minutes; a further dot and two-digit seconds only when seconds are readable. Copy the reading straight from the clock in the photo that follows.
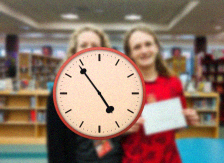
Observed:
4.54
